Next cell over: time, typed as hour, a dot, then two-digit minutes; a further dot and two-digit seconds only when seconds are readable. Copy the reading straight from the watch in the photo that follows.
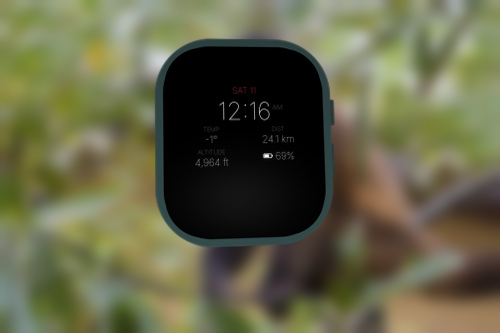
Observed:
12.16
